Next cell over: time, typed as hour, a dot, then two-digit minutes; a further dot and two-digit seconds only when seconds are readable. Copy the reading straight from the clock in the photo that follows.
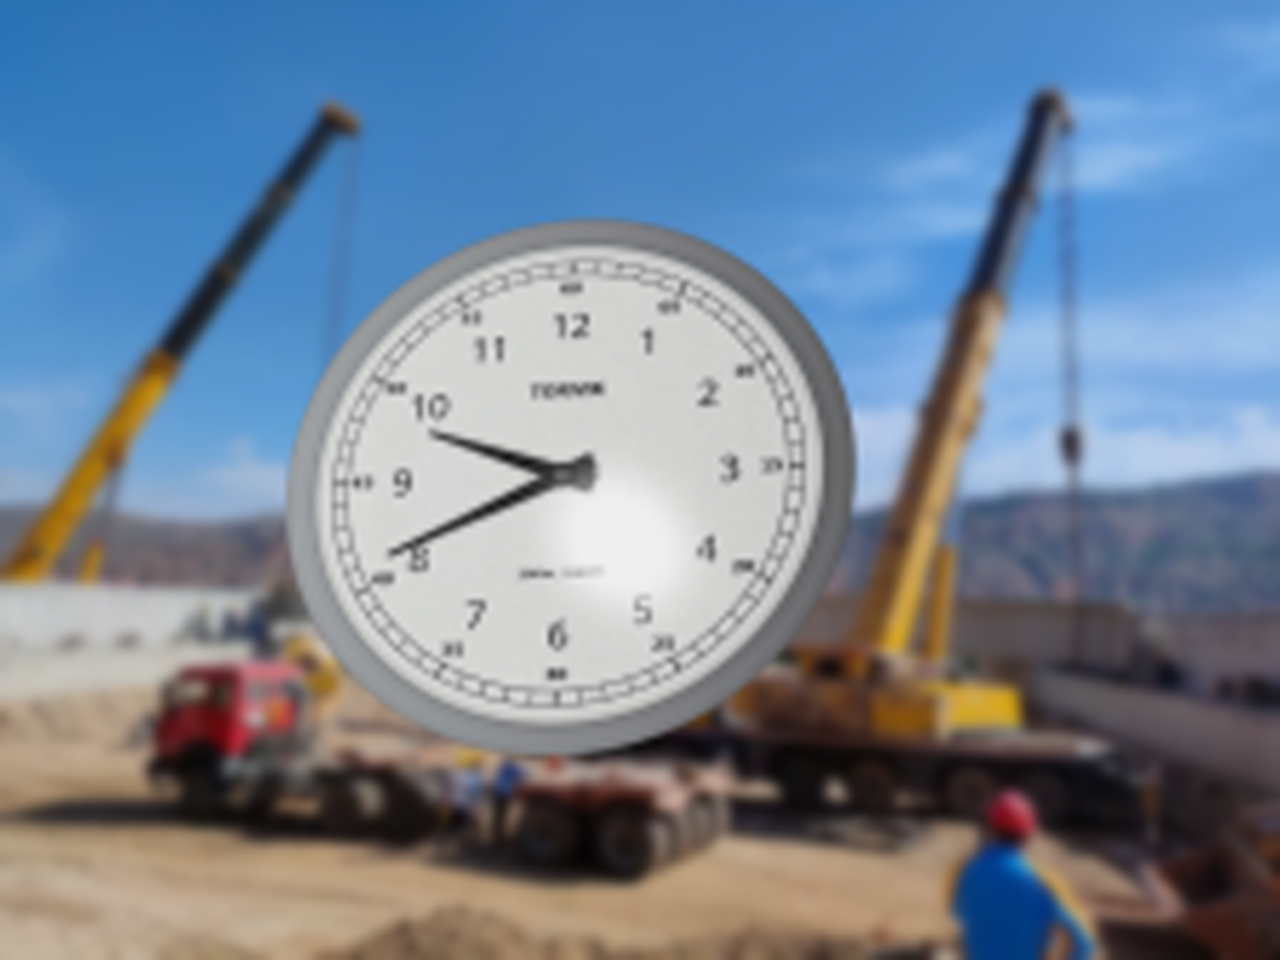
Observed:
9.41
